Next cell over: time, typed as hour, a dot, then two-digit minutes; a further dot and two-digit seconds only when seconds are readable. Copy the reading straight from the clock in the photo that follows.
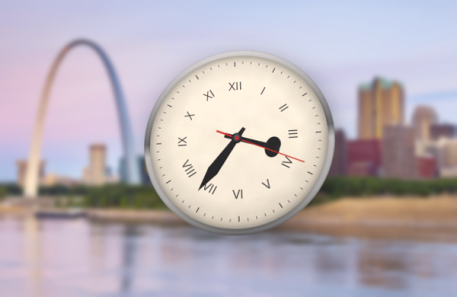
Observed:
3.36.19
